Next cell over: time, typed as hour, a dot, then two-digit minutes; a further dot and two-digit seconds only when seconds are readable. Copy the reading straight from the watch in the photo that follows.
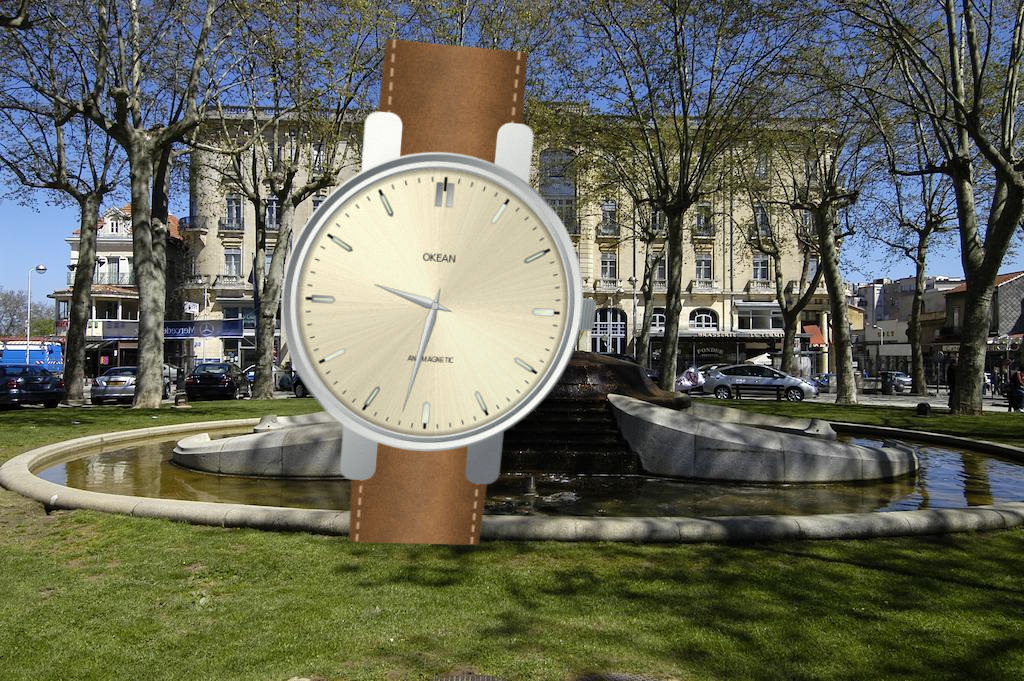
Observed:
9.32
